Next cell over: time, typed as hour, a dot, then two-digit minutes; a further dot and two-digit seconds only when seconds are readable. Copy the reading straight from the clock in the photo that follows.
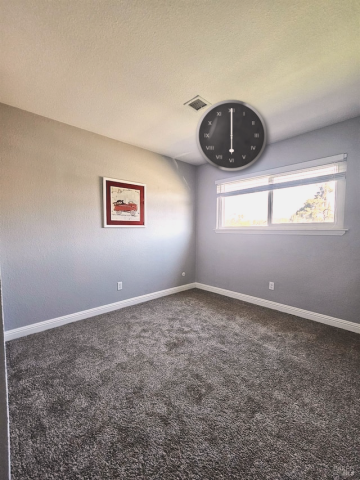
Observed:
6.00
